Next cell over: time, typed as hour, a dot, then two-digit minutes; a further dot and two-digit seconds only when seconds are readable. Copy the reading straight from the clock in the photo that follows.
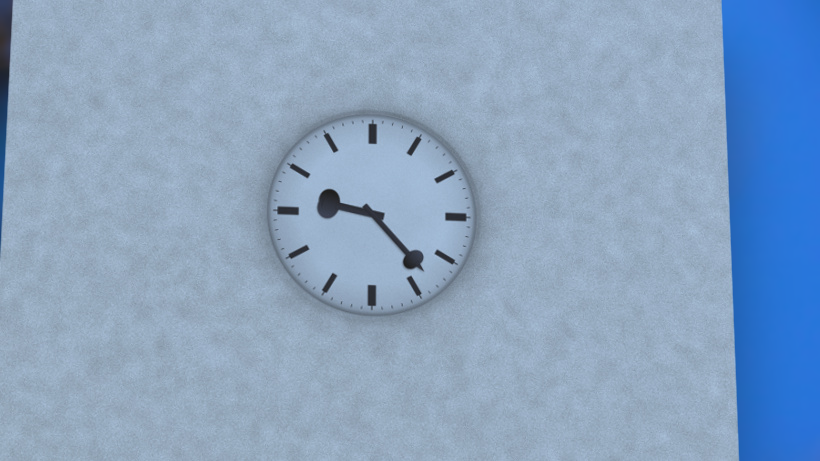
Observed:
9.23
